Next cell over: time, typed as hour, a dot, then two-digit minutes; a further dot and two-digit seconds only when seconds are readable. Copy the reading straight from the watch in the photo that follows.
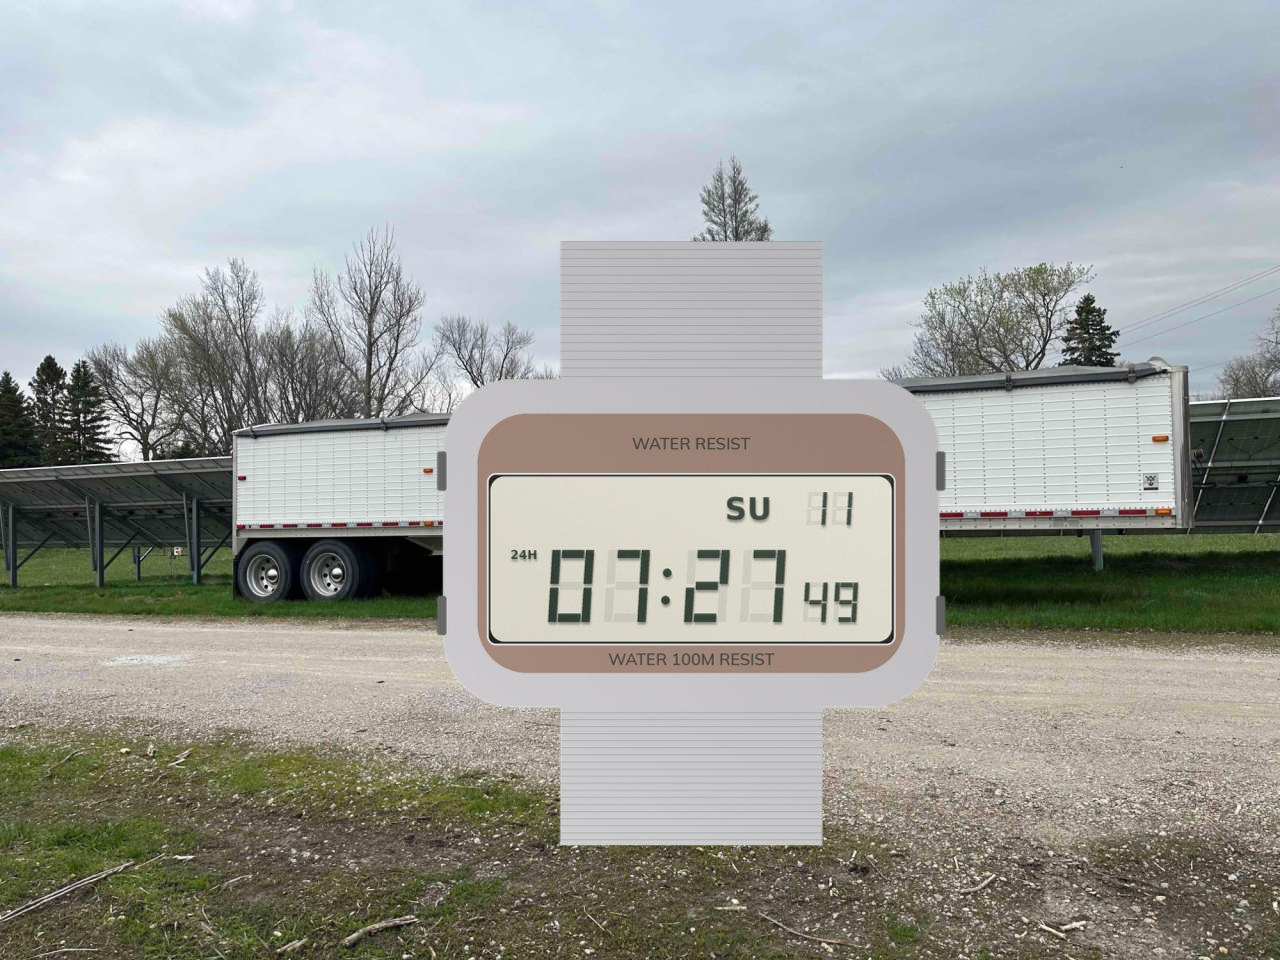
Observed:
7.27.49
